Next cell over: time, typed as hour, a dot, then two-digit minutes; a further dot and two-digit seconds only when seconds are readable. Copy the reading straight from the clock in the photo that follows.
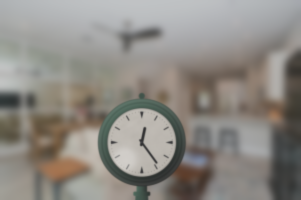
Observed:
12.24
